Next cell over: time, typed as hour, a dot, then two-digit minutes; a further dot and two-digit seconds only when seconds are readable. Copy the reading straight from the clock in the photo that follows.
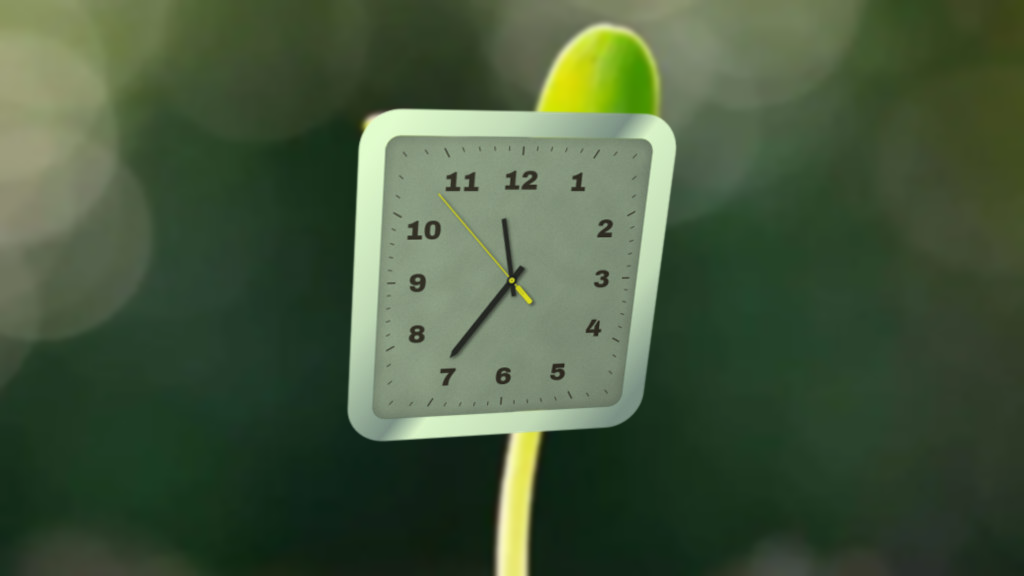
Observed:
11.35.53
